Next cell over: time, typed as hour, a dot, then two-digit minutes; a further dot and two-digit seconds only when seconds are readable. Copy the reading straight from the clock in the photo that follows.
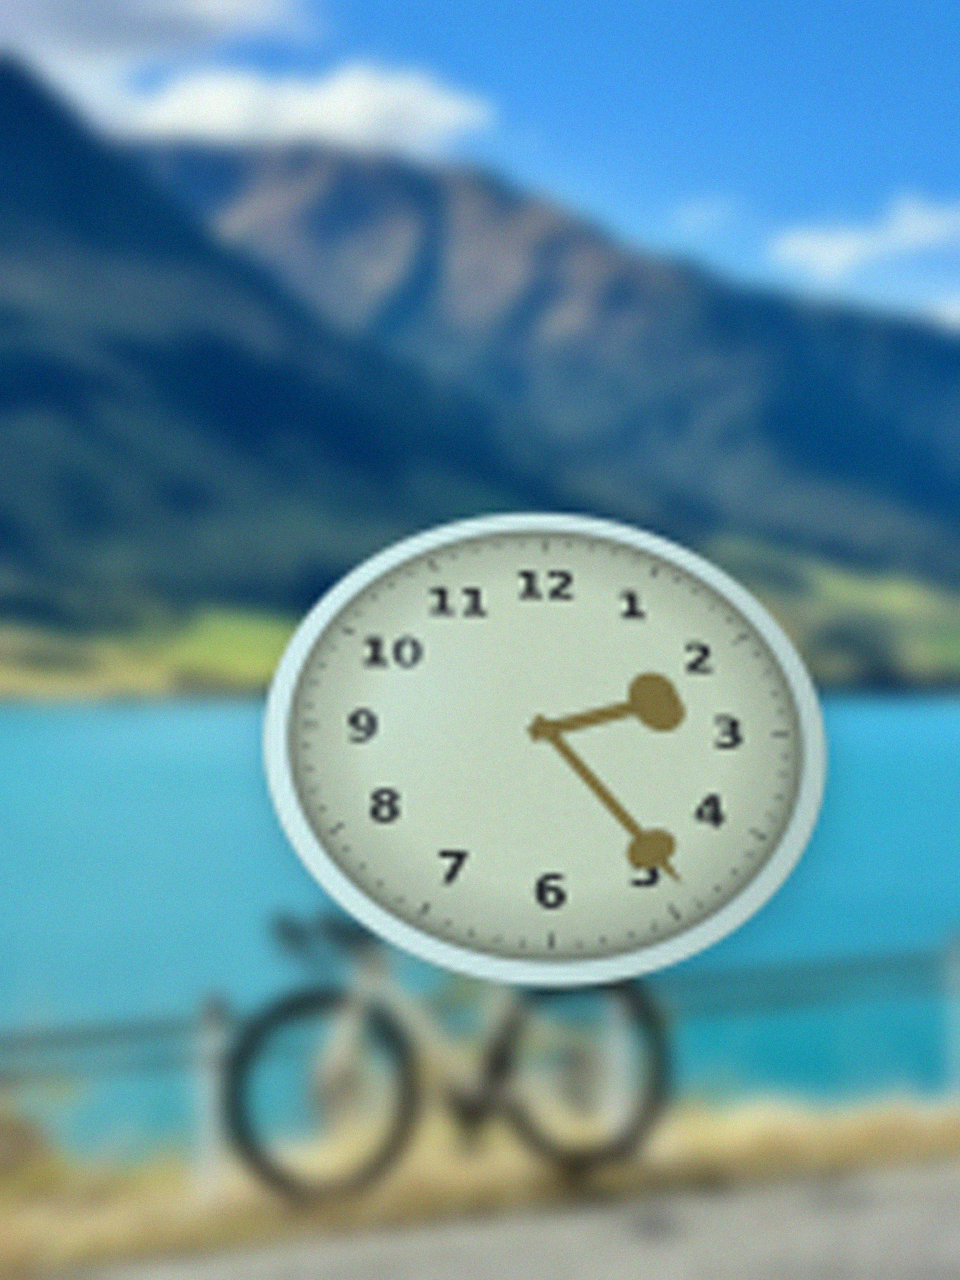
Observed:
2.24
